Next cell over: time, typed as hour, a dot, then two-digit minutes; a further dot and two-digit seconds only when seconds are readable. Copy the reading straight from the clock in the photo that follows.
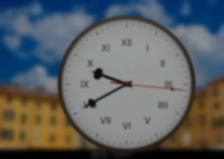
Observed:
9.40.16
